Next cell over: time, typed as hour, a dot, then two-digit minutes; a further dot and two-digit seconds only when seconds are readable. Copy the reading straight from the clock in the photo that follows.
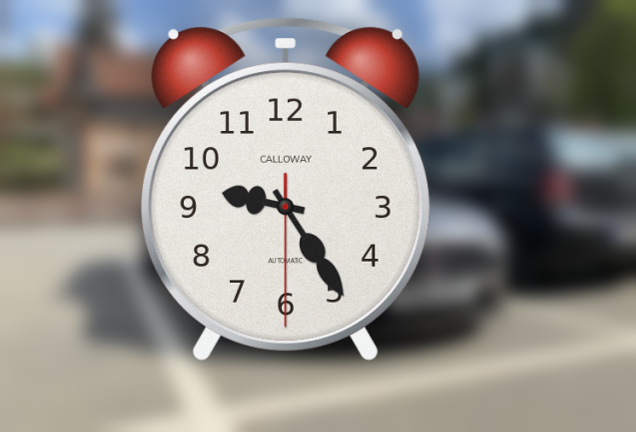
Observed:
9.24.30
